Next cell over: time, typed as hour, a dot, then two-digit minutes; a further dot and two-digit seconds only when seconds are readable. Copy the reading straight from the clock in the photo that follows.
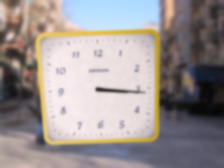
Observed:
3.16
